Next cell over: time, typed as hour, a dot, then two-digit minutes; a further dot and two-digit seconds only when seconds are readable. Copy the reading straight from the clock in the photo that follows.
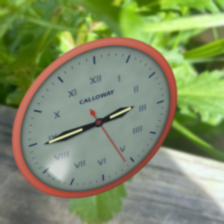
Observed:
2.44.26
